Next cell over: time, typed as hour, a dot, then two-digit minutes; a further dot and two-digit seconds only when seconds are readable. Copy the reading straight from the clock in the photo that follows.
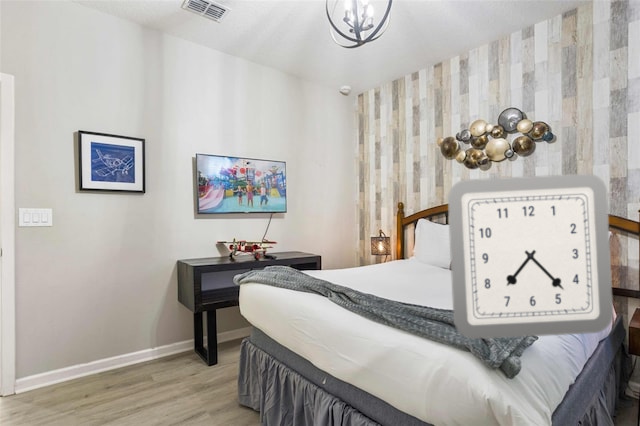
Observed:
7.23
